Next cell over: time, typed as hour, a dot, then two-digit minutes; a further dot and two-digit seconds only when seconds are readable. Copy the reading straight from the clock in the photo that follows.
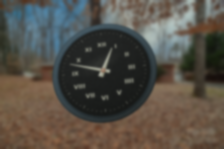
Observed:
12.48
